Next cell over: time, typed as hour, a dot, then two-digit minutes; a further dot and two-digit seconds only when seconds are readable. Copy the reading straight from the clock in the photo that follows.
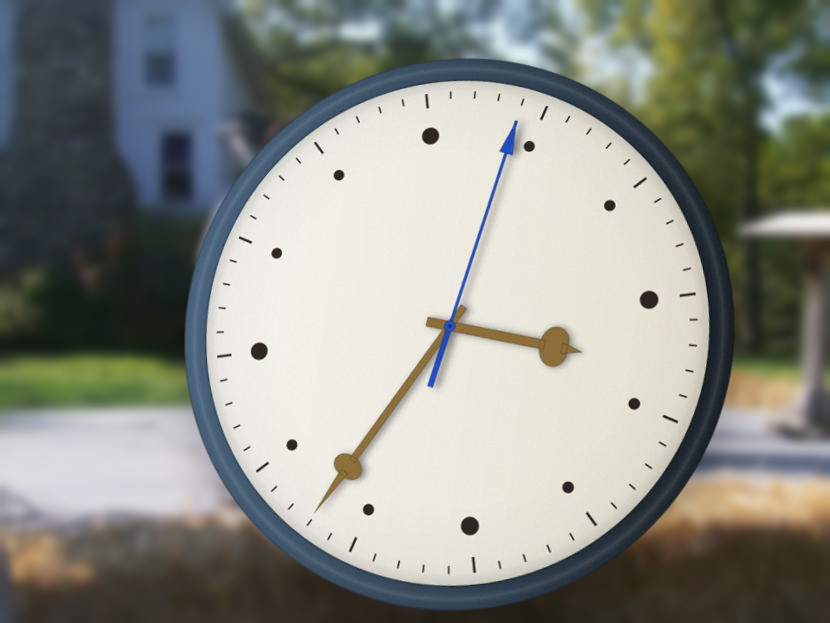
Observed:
3.37.04
